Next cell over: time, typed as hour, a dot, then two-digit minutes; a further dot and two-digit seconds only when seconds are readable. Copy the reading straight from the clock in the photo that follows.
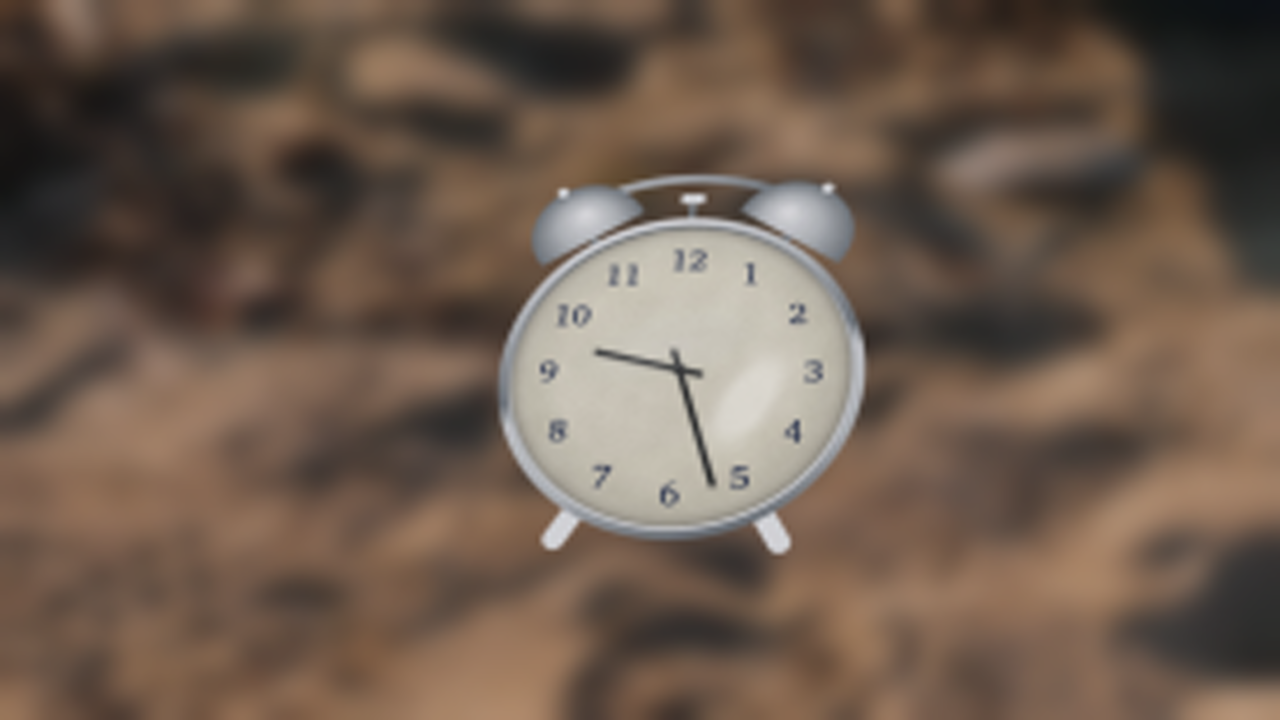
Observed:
9.27
